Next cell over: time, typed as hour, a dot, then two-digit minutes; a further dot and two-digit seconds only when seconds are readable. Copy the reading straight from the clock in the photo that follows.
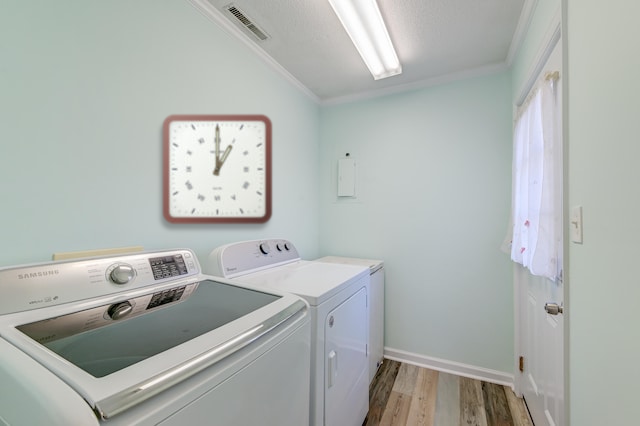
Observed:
1.00
